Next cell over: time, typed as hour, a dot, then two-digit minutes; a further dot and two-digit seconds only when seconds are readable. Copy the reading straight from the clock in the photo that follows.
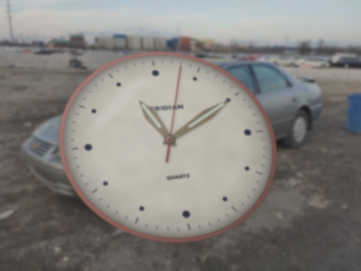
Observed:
11.10.03
